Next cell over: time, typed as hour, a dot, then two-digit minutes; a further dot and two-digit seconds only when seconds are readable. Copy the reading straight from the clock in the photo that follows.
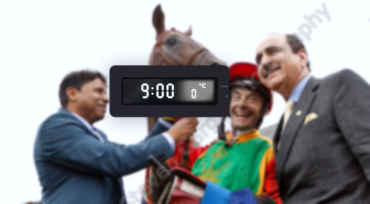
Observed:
9.00
